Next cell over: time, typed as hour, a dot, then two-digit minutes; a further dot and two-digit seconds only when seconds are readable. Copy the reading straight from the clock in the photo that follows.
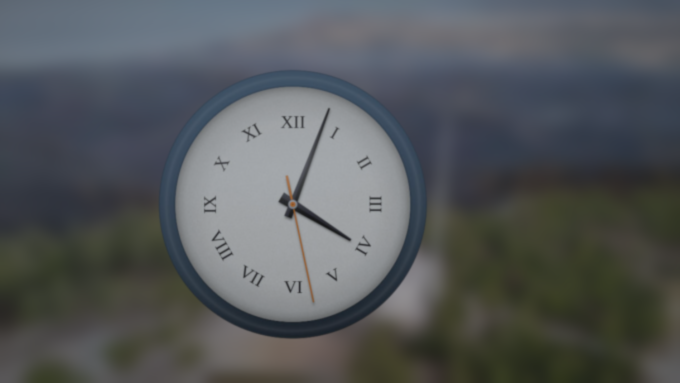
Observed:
4.03.28
